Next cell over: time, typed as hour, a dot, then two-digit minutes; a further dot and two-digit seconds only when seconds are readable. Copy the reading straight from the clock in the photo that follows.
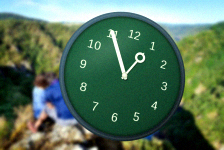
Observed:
12.55
